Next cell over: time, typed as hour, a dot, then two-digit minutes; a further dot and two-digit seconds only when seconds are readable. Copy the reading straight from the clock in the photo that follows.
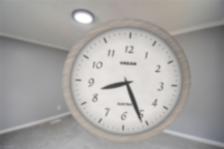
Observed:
8.26
